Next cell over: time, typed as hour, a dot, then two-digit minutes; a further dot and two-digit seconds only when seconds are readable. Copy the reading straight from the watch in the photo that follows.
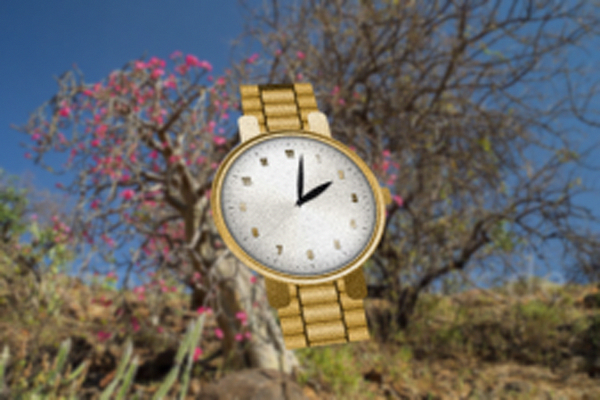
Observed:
2.02
